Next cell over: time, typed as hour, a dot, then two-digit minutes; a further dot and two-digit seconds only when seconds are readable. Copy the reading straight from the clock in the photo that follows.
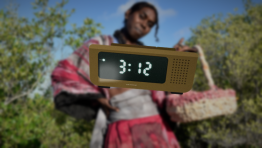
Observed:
3.12
